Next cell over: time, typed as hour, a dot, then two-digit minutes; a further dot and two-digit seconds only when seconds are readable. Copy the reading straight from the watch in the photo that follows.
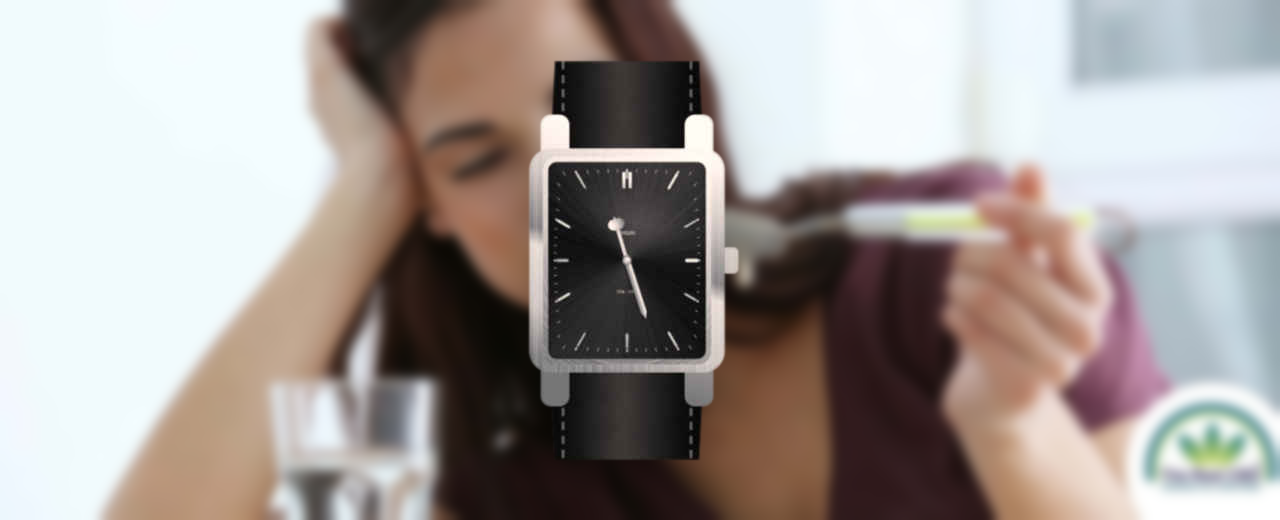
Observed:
11.27
